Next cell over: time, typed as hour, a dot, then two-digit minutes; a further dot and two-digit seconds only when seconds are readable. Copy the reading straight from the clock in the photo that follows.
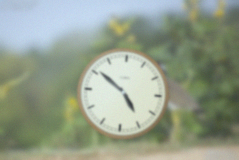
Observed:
4.51
